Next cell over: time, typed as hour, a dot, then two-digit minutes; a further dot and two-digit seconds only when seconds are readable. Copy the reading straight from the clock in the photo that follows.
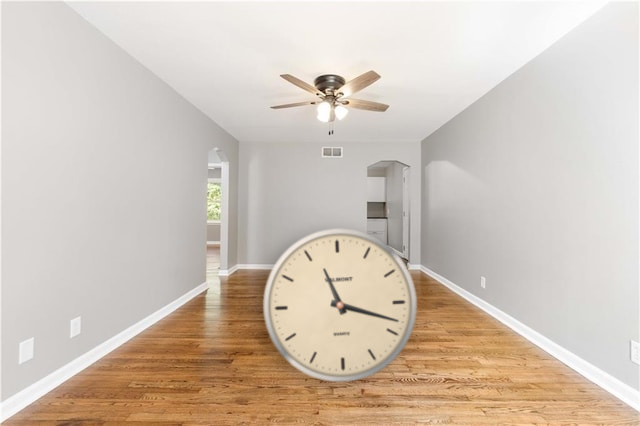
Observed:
11.18
